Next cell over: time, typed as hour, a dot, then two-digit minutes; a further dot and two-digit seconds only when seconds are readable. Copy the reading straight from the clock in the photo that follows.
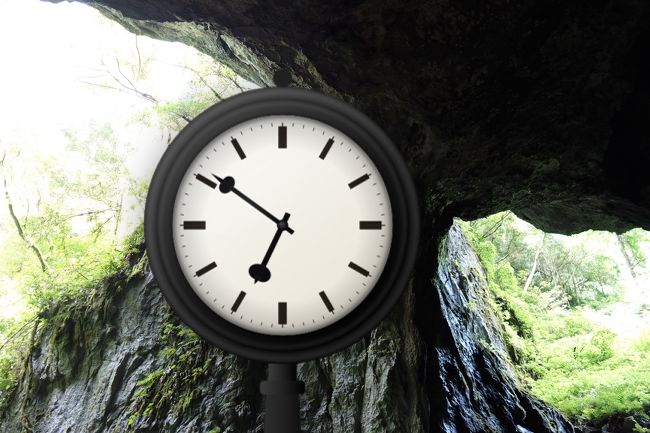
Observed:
6.51
